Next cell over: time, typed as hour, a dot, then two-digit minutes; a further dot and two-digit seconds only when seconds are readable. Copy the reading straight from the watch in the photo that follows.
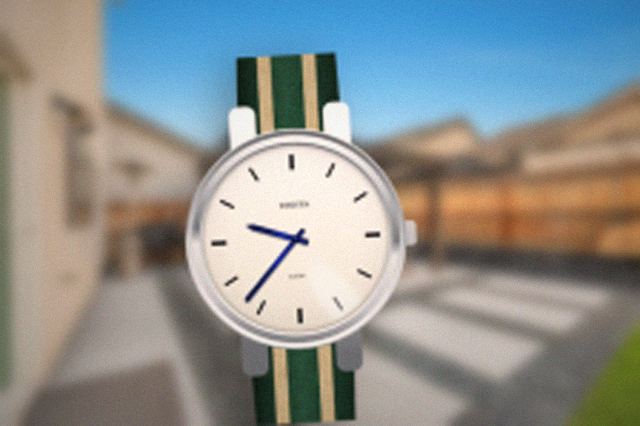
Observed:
9.37
